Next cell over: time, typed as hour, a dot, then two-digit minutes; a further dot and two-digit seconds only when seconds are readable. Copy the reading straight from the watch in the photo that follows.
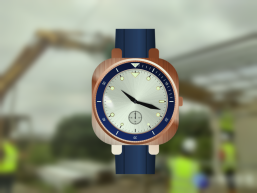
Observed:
10.18
